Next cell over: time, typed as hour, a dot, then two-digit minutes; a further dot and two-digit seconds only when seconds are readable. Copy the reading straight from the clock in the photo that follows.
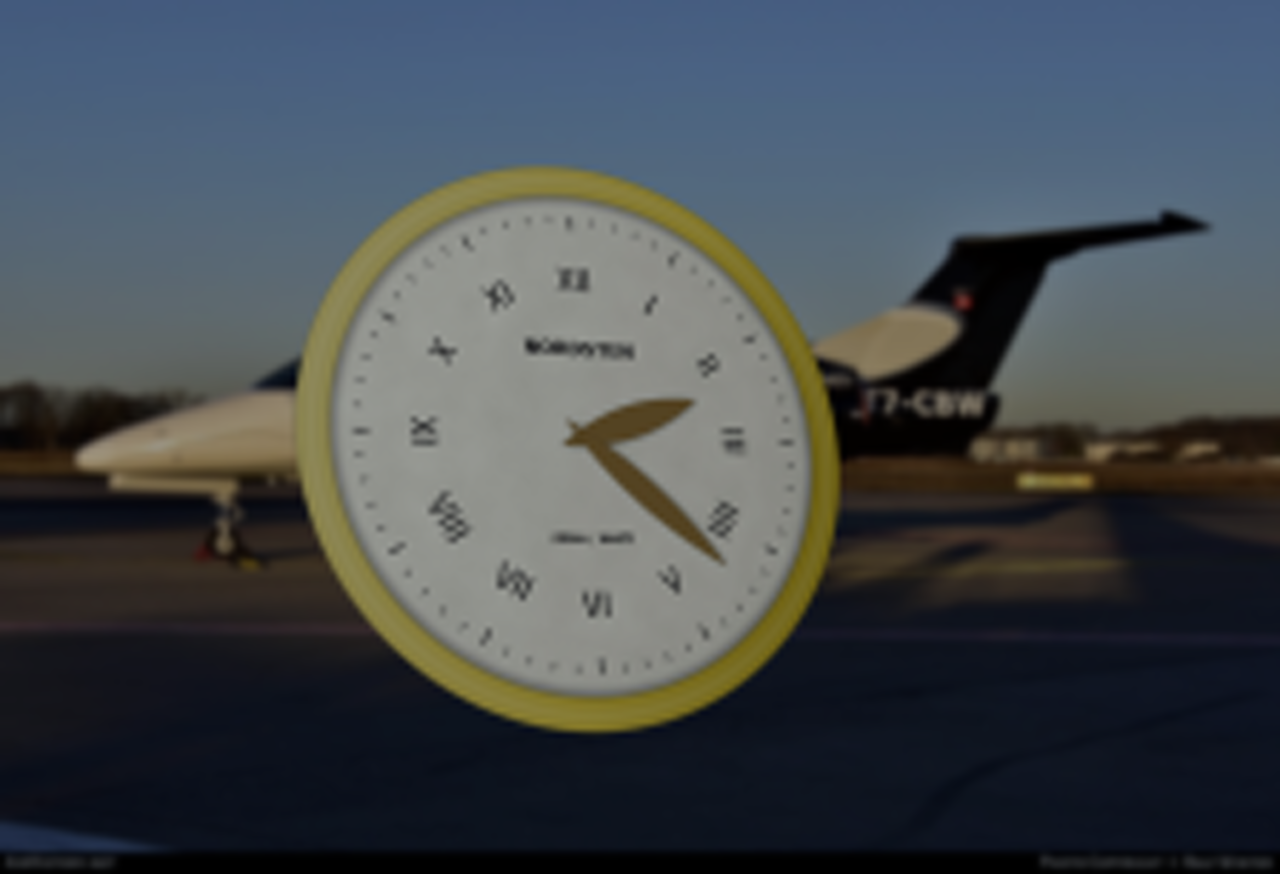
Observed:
2.22
